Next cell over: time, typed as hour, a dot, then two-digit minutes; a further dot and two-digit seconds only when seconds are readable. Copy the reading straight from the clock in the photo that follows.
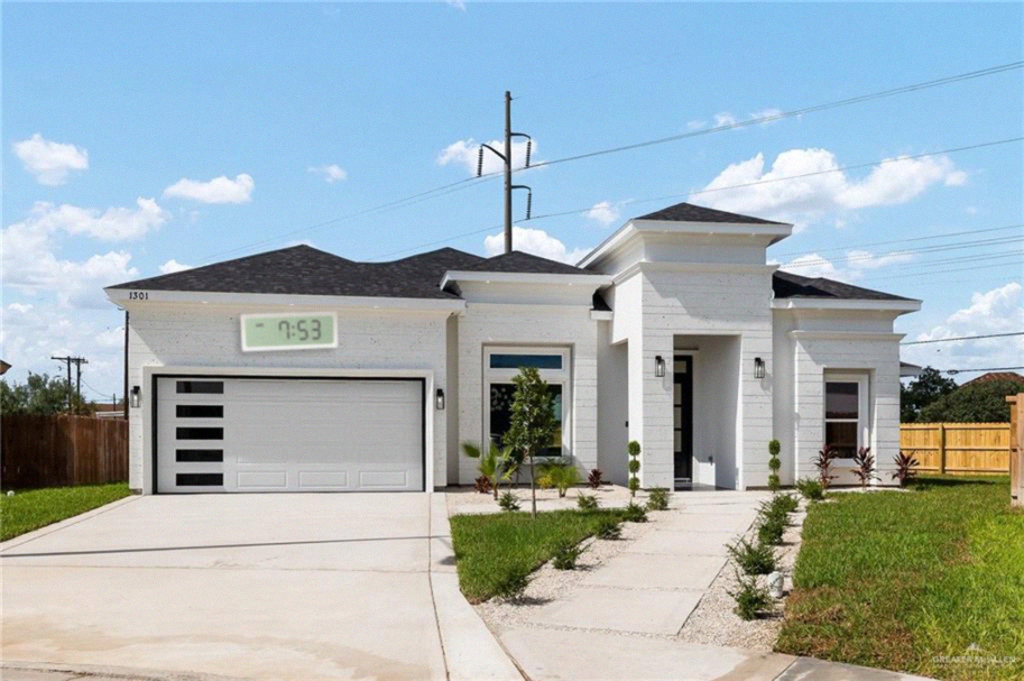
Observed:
7.53
